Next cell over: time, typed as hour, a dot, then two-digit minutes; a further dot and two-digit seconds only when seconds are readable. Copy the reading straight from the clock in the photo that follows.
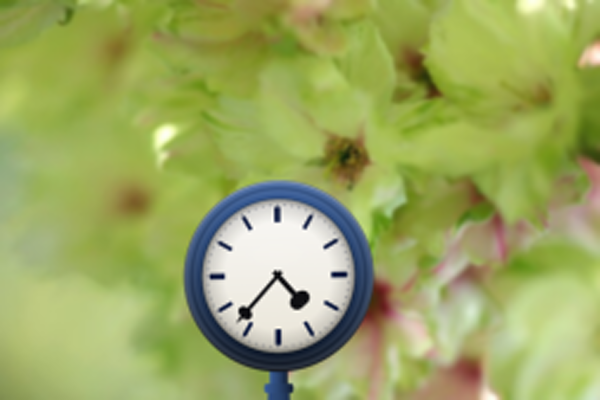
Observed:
4.37
